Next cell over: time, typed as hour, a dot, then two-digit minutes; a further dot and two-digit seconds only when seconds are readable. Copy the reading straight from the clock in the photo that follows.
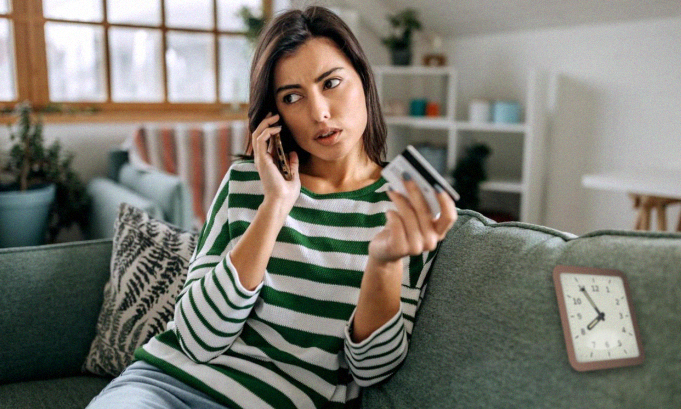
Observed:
7.55
